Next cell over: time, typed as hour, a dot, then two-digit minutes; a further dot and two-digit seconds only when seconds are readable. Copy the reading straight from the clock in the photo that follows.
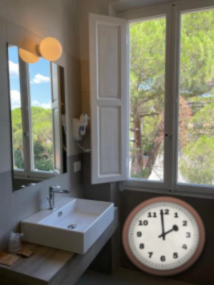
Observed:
1.59
